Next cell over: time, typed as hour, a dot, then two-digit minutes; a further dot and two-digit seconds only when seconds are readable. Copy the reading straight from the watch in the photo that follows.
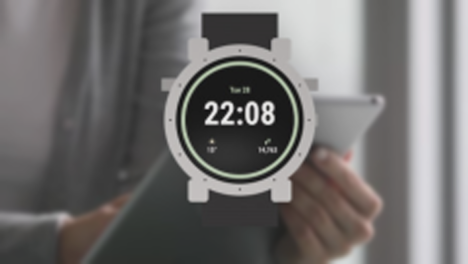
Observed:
22.08
